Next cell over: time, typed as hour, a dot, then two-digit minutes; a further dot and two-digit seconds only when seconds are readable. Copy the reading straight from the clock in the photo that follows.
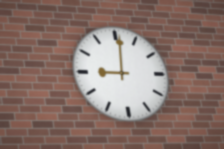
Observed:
9.01
